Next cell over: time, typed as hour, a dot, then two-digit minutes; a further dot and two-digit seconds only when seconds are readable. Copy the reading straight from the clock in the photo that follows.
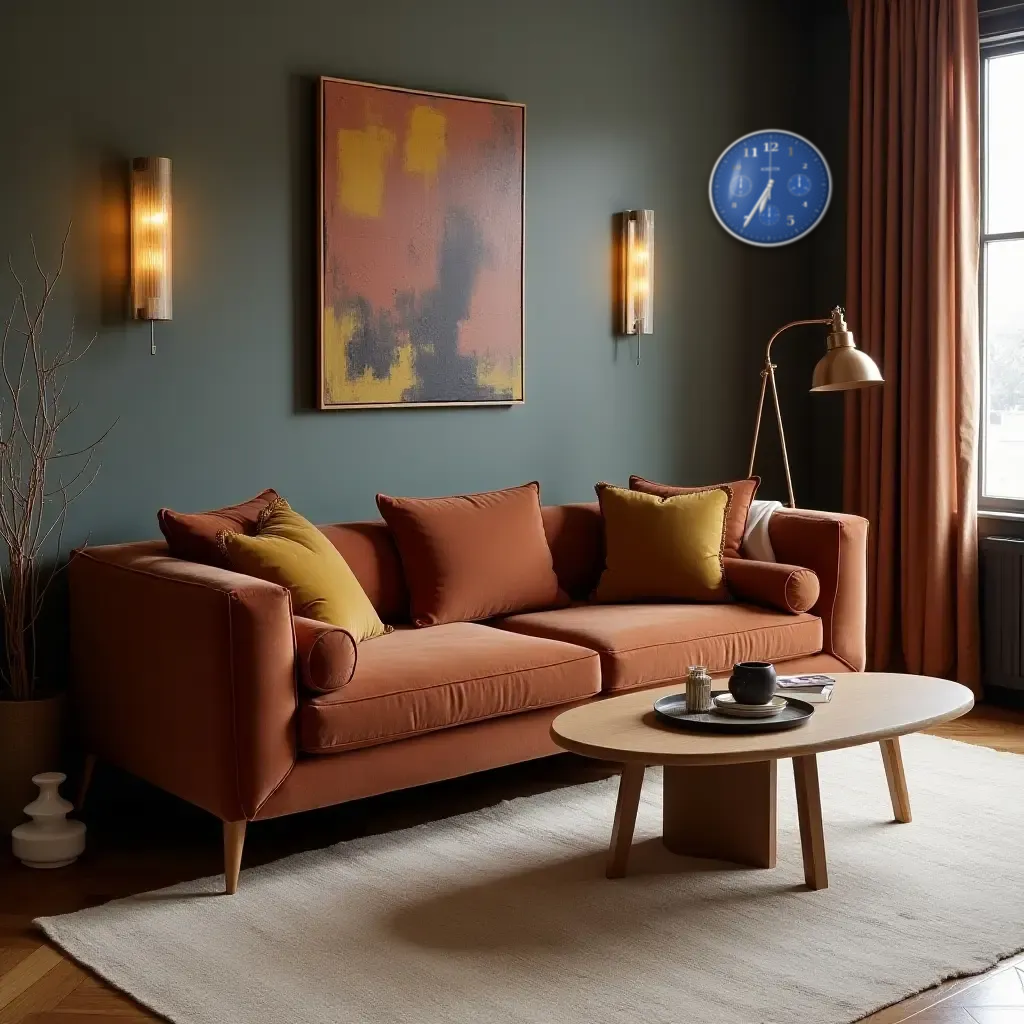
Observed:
6.35
